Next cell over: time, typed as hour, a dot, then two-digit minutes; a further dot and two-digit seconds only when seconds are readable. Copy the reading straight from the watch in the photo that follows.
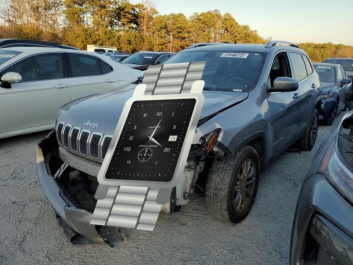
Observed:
4.02
